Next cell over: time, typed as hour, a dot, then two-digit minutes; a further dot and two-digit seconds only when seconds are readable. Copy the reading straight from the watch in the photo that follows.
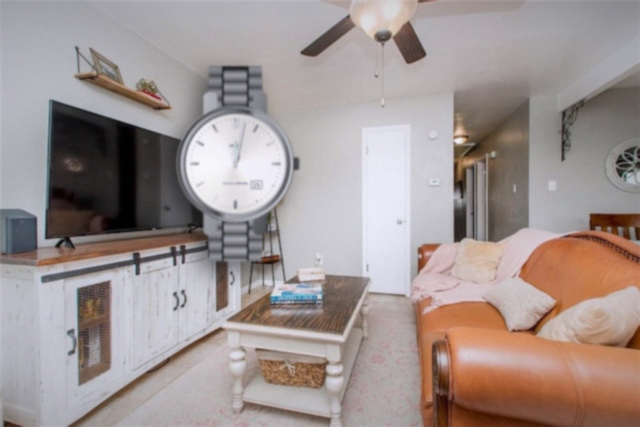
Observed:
12.02
